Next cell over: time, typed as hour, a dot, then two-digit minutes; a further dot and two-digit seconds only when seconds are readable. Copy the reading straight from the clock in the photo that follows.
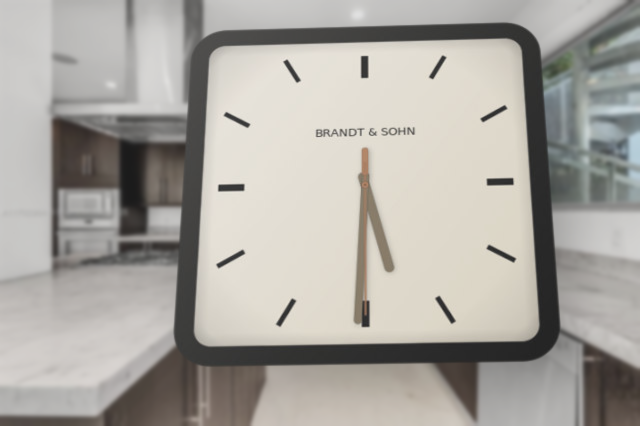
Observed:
5.30.30
